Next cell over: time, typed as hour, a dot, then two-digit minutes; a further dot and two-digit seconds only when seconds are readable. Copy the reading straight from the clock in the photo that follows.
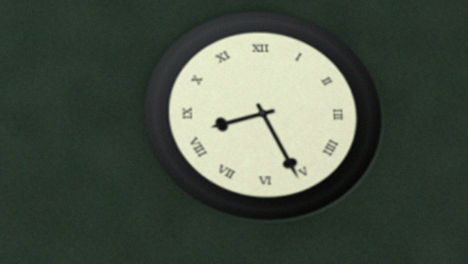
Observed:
8.26
